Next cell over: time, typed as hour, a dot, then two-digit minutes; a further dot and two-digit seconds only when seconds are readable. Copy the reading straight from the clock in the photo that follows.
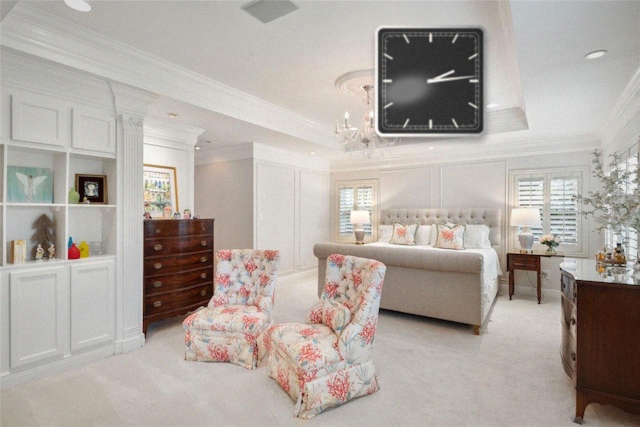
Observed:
2.14
